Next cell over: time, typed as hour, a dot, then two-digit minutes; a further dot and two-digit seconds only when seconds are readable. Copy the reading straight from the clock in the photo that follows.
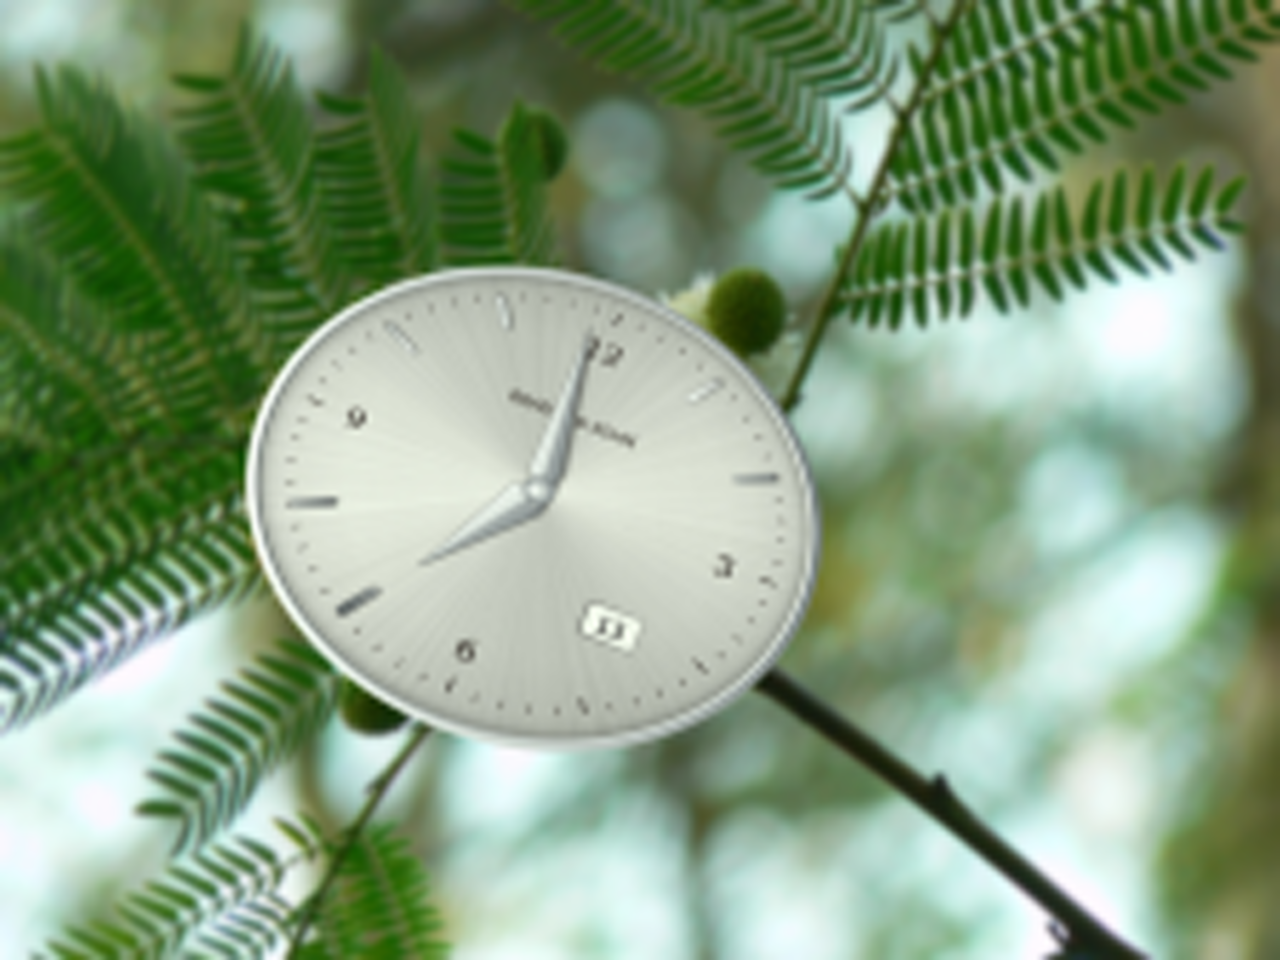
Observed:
6.59
